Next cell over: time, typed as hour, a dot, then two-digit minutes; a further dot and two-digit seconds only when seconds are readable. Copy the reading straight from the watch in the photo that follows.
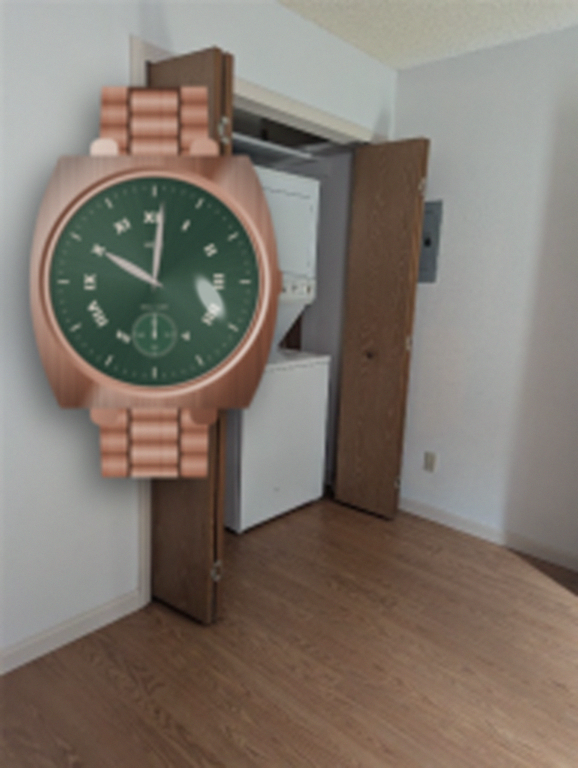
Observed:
10.01
